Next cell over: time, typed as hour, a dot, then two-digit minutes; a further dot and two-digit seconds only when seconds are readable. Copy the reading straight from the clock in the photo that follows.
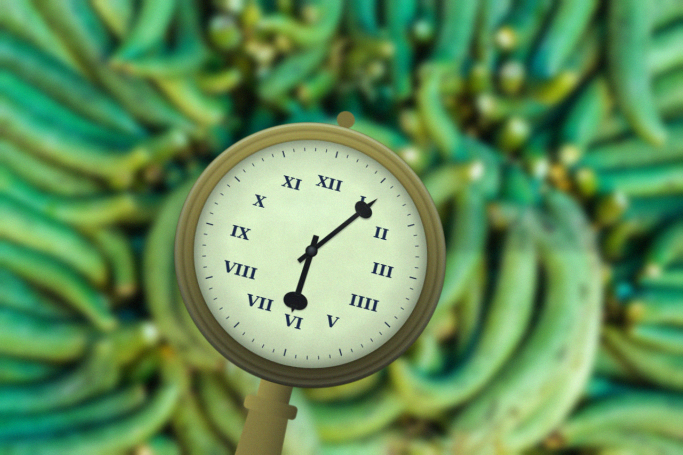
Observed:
6.06
